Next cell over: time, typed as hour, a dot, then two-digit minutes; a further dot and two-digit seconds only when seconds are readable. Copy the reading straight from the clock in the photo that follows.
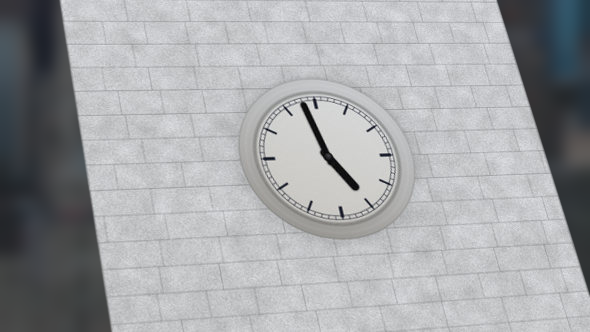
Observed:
4.58
